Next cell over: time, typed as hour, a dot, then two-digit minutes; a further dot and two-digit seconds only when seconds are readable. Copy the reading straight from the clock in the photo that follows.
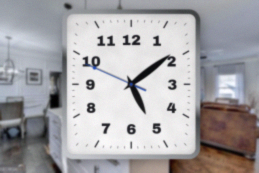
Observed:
5.08.49
